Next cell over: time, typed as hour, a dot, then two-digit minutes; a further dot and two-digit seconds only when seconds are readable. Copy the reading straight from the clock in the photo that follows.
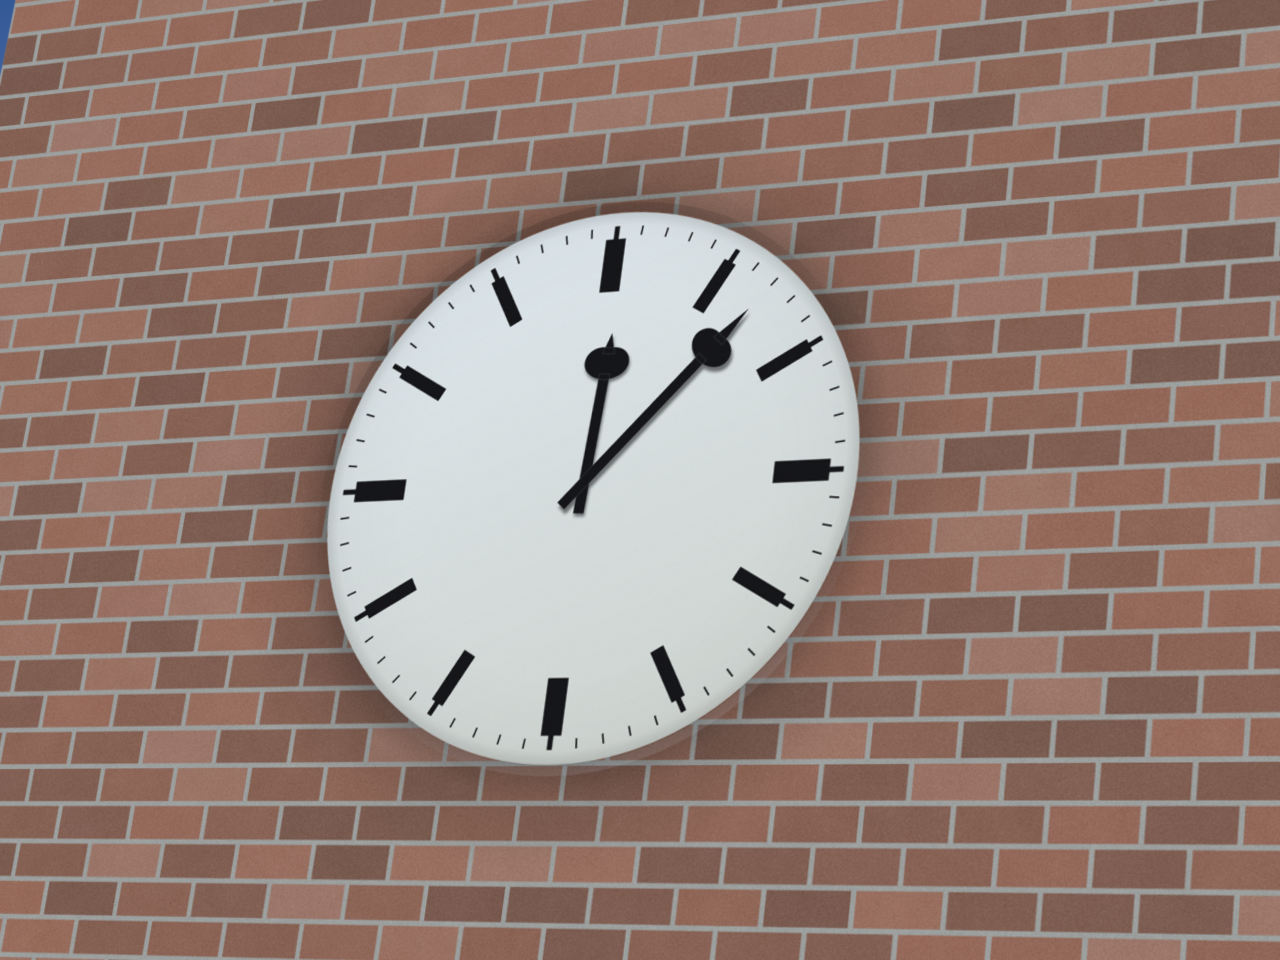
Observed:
12.07
